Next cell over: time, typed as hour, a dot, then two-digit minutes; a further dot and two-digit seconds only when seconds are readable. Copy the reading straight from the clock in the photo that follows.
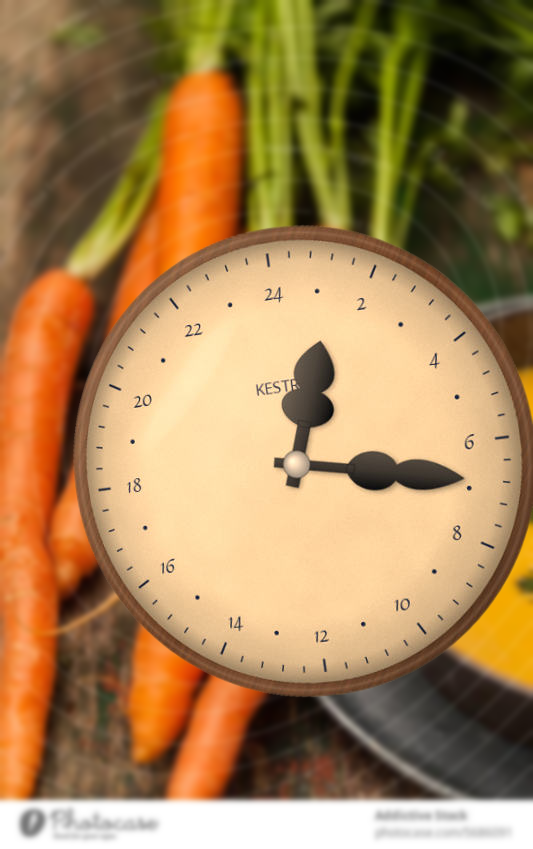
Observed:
1.17
